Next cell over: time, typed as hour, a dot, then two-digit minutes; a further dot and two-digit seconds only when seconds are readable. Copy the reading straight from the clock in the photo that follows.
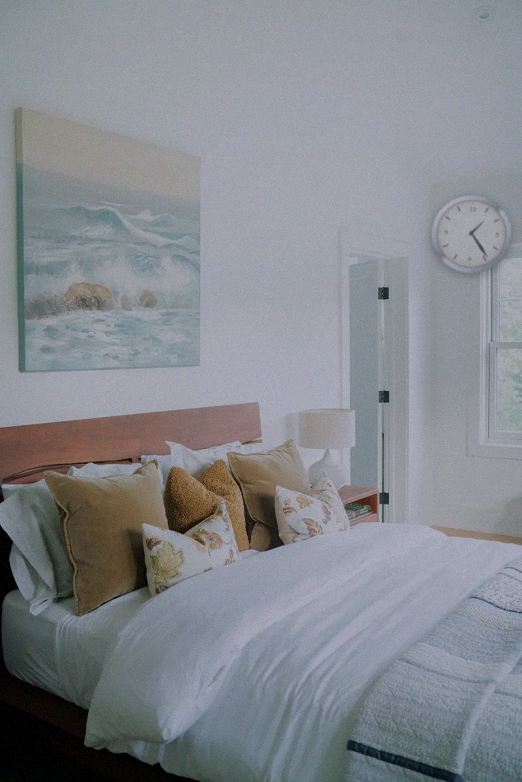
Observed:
1.24
